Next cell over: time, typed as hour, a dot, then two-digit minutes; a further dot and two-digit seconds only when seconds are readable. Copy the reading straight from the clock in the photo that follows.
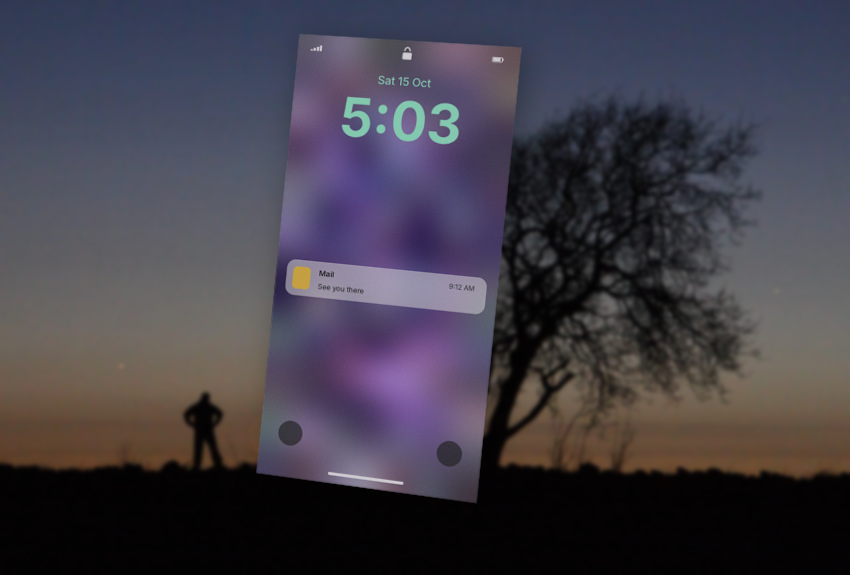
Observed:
5.03
